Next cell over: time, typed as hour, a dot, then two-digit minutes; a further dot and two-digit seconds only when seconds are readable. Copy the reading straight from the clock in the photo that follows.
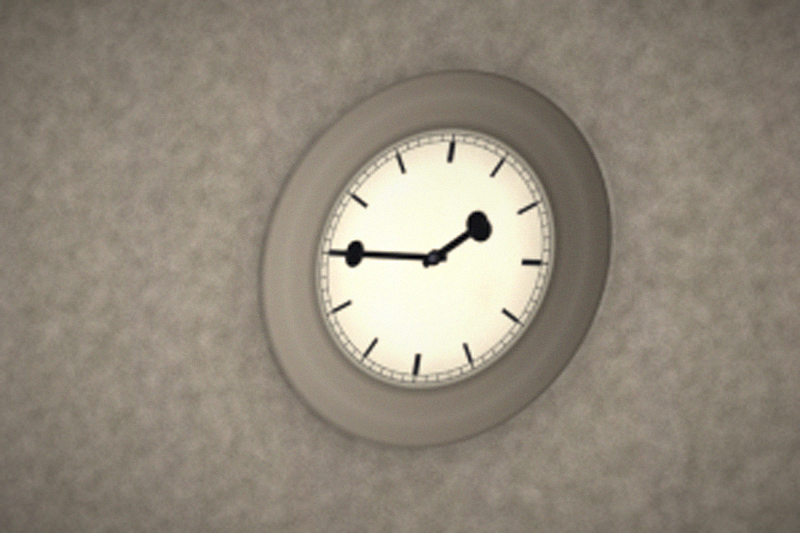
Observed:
1.45
